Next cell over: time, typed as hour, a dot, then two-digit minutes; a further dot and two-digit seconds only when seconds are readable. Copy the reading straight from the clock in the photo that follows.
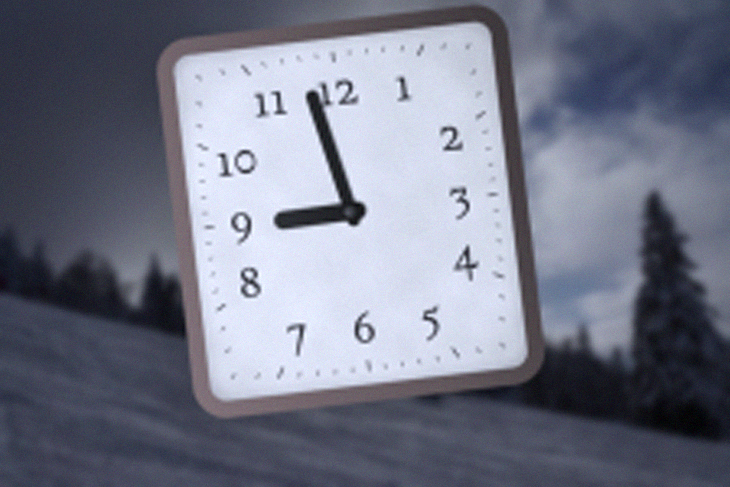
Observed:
8.58
